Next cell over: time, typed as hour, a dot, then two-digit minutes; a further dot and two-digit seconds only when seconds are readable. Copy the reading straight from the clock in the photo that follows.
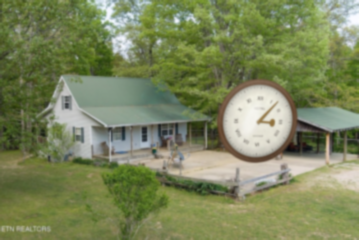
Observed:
3.07
